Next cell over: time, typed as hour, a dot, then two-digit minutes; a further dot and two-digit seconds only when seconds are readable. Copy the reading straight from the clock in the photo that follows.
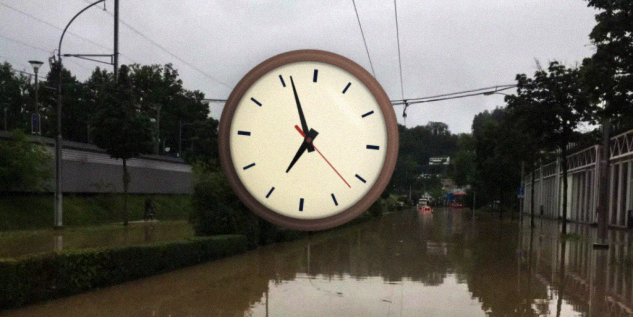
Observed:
6.56.22
